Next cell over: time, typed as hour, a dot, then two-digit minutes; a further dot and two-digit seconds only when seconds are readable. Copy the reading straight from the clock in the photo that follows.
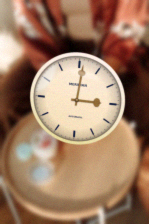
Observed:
3.01
